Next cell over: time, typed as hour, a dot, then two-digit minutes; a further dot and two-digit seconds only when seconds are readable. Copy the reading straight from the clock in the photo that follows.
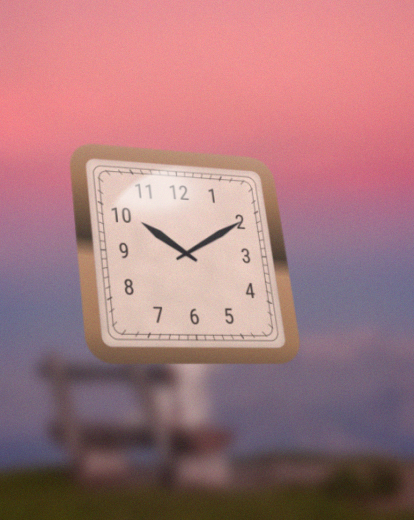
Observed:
10.10
